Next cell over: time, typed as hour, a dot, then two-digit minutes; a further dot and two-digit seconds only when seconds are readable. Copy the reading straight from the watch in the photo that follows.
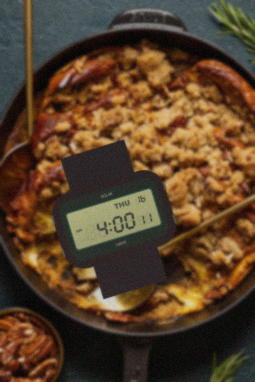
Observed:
4.00.11
